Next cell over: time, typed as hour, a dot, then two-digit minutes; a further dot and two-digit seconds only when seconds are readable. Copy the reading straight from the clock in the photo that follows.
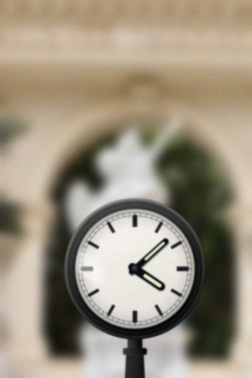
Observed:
4.08
